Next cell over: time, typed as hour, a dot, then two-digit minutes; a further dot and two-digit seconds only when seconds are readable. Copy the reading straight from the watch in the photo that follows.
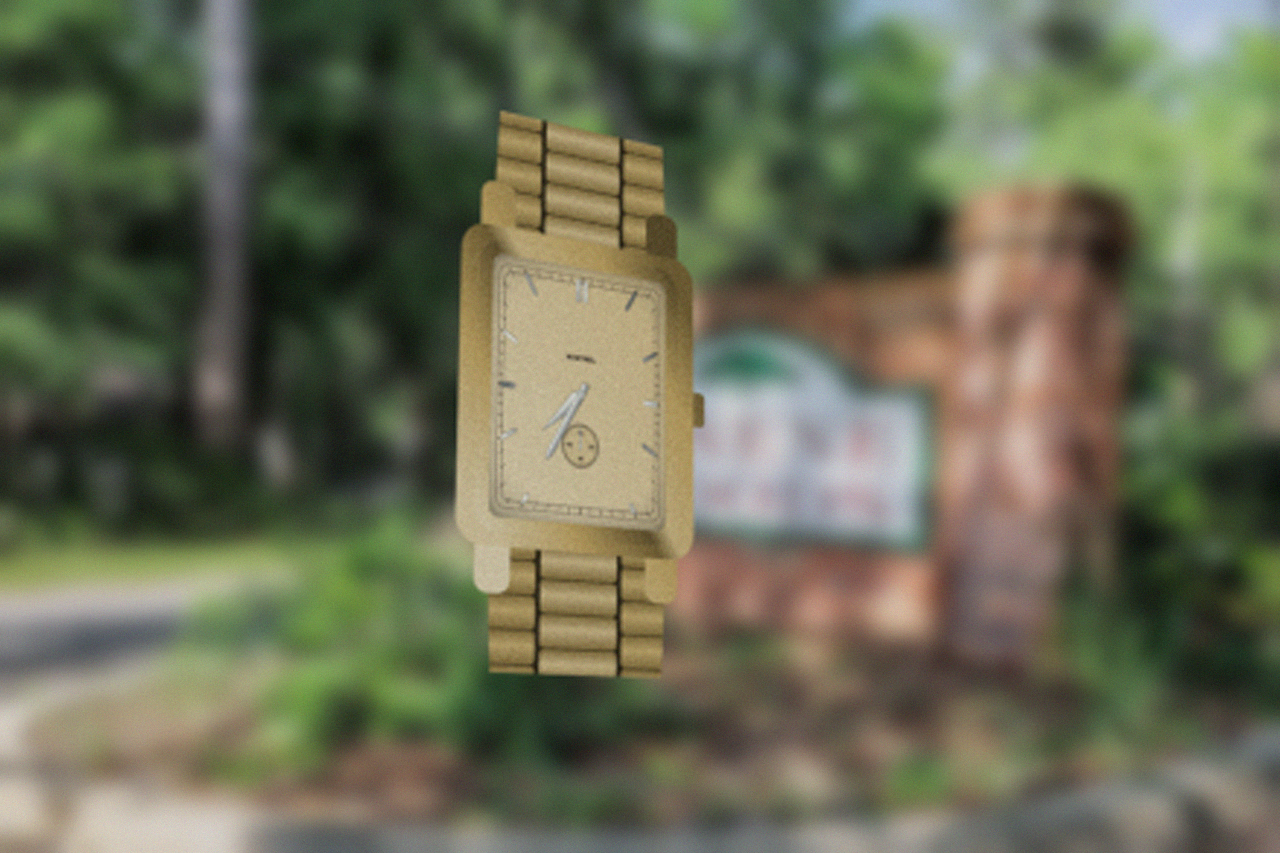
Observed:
7.35
